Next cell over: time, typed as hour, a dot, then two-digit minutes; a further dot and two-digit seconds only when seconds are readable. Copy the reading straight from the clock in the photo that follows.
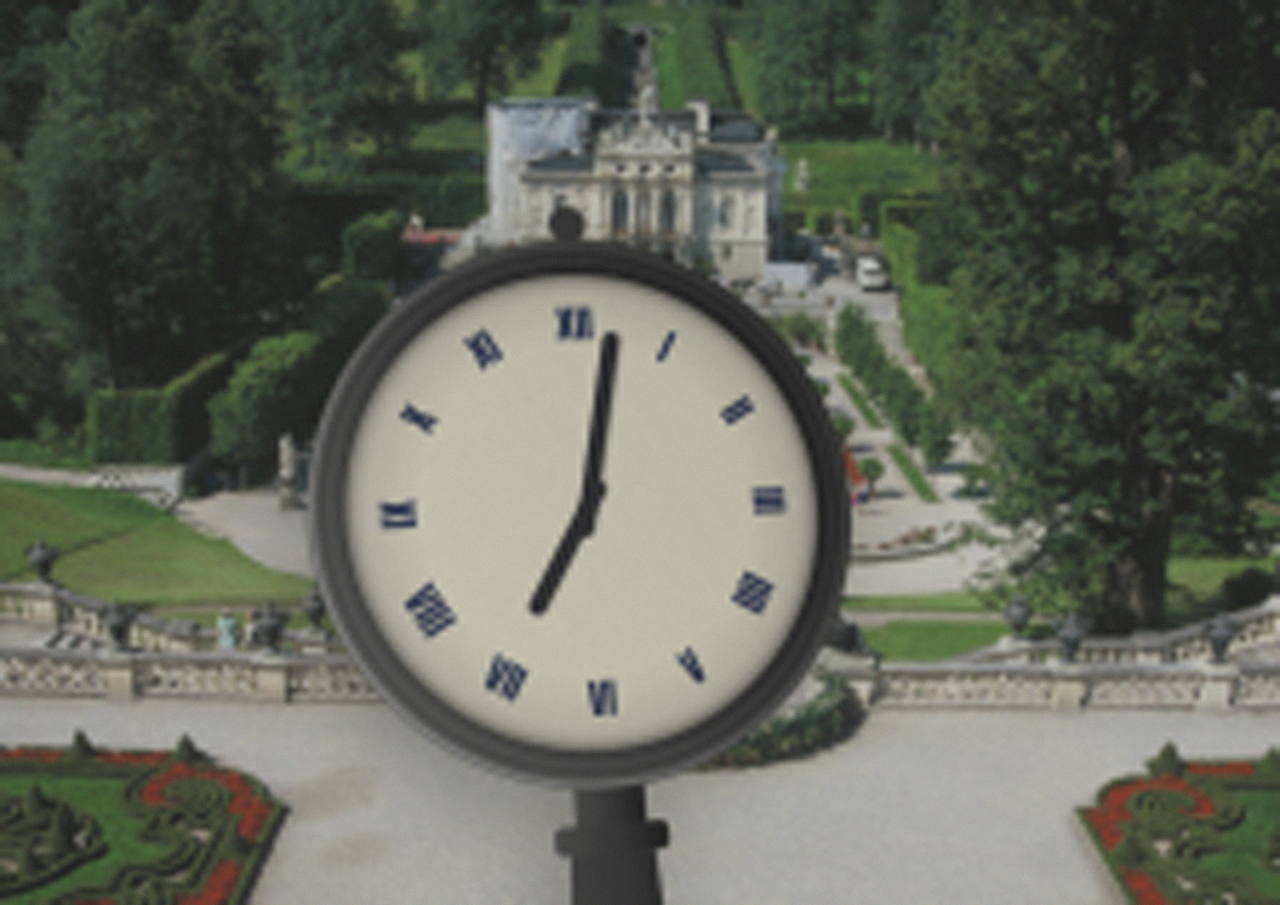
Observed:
7.02
